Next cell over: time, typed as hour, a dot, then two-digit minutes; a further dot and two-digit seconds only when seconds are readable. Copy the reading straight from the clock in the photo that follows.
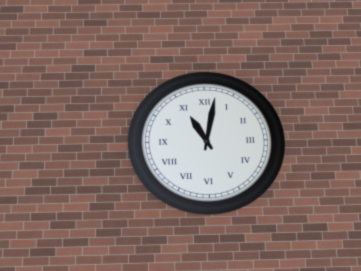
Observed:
11.02
